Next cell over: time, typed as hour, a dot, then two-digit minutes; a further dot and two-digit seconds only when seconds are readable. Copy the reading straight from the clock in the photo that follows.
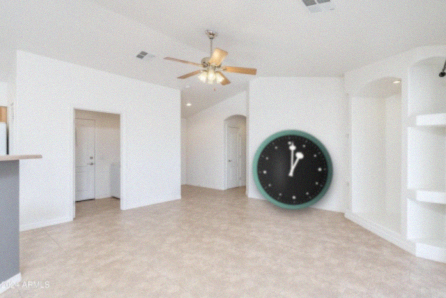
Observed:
1.01
